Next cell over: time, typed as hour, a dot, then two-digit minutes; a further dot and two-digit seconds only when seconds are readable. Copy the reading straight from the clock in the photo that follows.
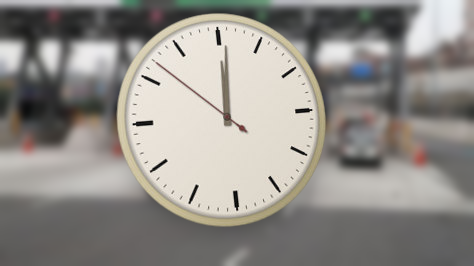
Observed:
12.00.52
